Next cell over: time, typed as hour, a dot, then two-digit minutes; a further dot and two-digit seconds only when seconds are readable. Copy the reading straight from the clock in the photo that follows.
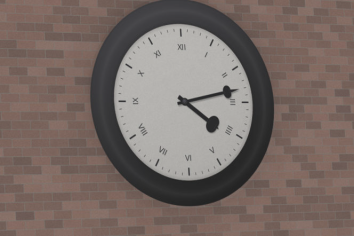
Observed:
4.13
